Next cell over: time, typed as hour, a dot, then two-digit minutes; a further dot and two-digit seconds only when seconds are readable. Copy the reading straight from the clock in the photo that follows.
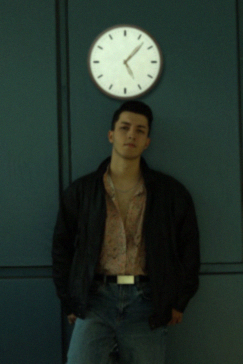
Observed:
5.07
